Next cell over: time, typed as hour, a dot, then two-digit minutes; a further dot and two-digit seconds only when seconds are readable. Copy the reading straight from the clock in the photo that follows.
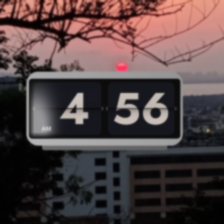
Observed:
4.56
